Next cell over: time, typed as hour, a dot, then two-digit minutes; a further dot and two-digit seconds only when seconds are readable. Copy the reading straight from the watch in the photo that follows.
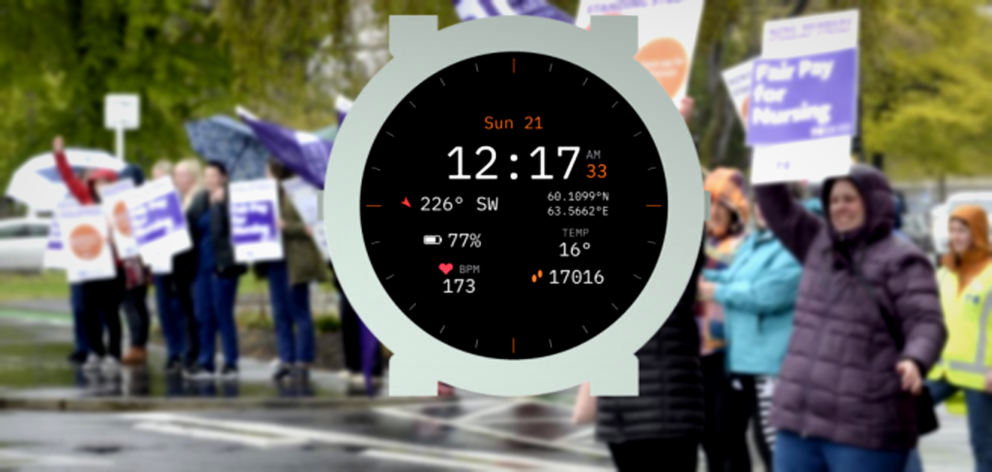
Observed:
12.17.33
